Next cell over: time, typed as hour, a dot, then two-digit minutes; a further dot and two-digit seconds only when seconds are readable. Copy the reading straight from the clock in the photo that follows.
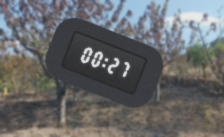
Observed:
0.27
